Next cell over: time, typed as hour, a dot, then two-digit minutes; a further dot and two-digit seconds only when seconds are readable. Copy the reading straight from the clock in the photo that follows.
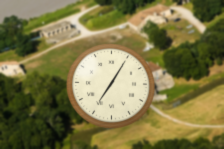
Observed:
7.05
